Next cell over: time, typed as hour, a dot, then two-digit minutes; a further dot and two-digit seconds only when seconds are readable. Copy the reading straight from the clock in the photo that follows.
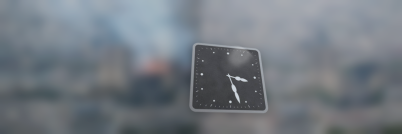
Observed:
3.27
